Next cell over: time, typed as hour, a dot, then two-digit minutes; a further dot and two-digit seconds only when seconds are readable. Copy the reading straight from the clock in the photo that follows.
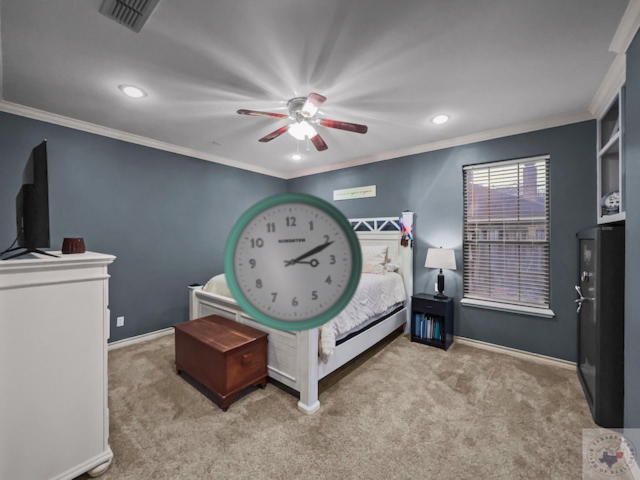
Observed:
3.11
